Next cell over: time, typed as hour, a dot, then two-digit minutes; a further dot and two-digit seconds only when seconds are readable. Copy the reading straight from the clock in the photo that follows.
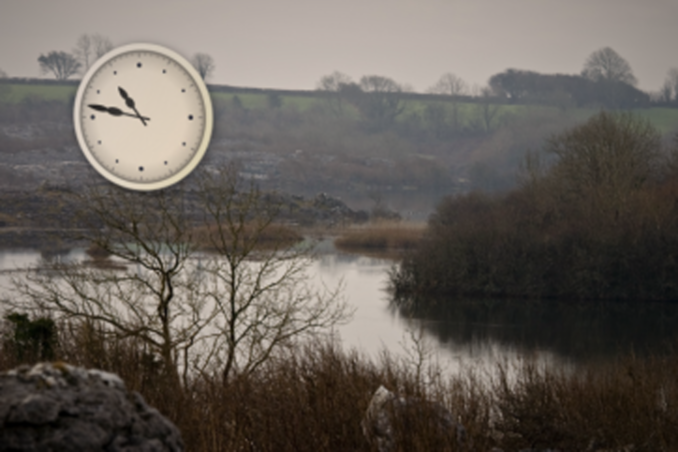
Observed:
10.47
